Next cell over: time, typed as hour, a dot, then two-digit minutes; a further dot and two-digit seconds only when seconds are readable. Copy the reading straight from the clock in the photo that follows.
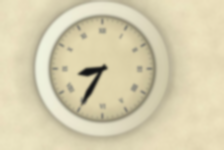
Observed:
8.35
